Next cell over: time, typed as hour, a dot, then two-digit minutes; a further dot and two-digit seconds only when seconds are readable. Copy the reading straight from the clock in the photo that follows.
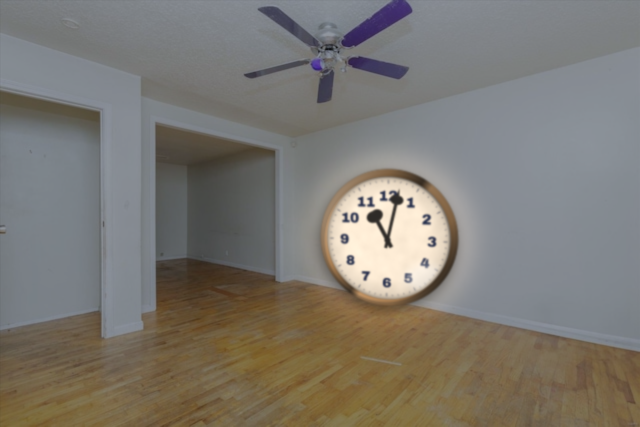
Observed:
11.02
